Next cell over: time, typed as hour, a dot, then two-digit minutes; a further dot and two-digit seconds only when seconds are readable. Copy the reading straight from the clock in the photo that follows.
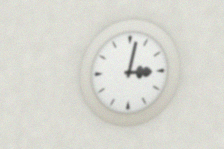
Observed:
3.02
